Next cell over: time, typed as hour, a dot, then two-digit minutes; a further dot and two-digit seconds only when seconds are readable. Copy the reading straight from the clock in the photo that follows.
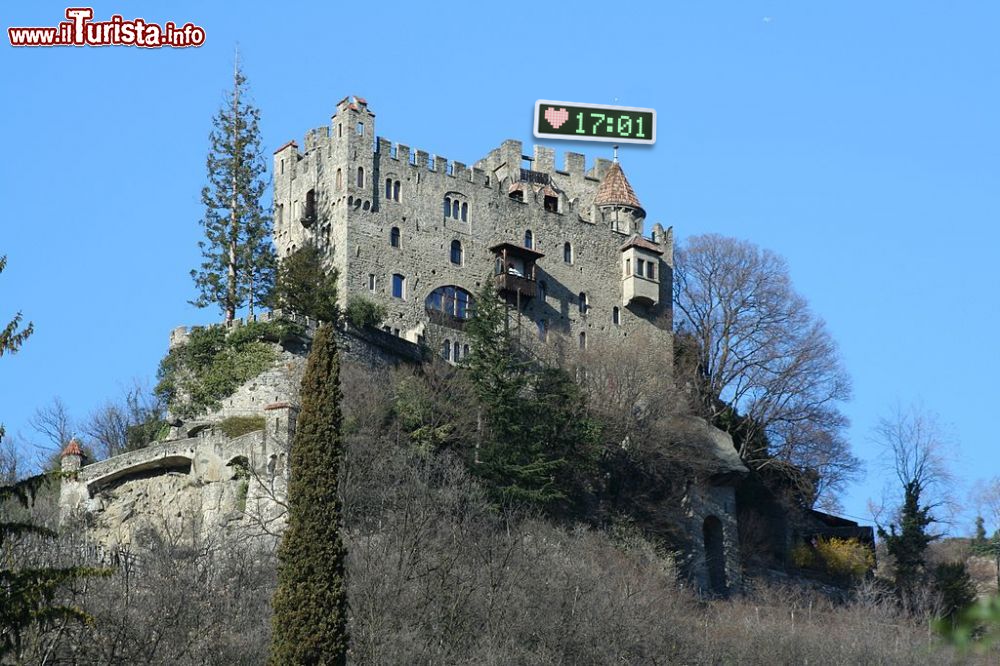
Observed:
17.01
